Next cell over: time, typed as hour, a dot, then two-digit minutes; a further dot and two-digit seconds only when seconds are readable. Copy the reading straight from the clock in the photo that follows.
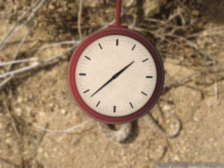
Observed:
1.38
